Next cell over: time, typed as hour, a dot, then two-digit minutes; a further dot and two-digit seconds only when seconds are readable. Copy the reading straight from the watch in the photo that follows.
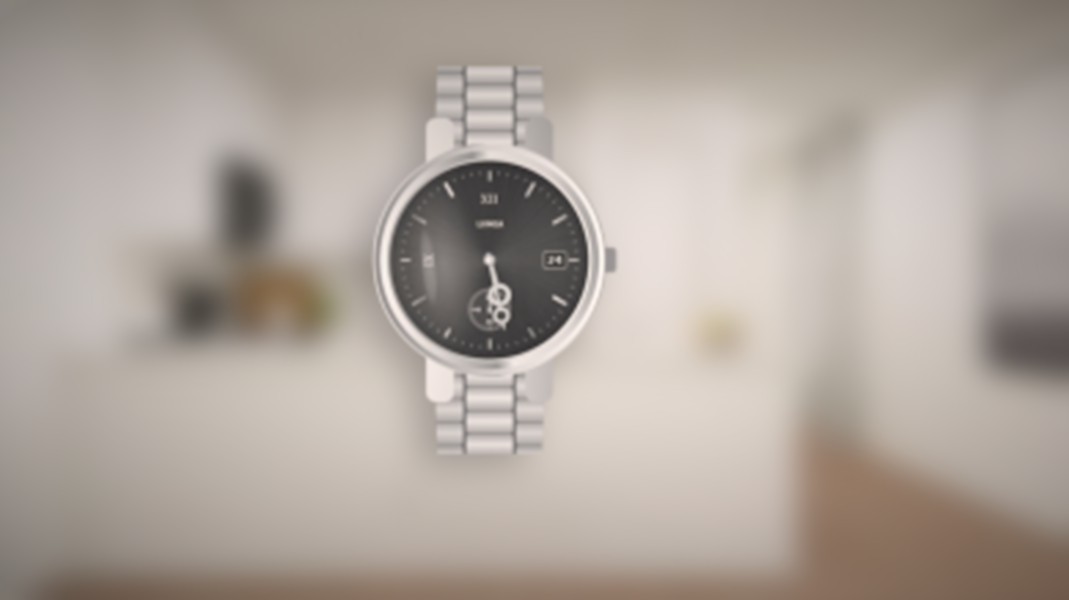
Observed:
5.28
